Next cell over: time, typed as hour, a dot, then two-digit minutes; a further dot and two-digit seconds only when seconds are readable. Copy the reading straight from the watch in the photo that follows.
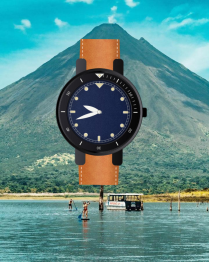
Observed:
9.42
